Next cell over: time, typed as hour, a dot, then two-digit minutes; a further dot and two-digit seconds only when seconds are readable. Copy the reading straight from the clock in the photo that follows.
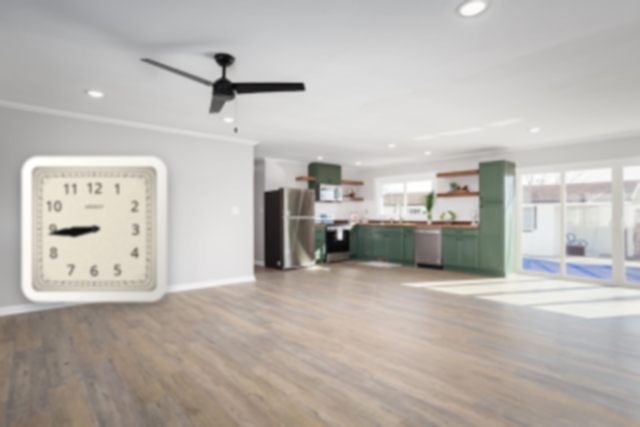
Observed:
8.44
